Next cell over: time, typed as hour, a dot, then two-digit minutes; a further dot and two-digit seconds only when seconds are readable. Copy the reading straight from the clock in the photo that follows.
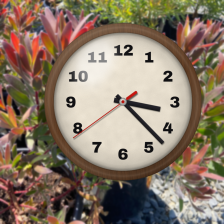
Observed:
3.22.39
